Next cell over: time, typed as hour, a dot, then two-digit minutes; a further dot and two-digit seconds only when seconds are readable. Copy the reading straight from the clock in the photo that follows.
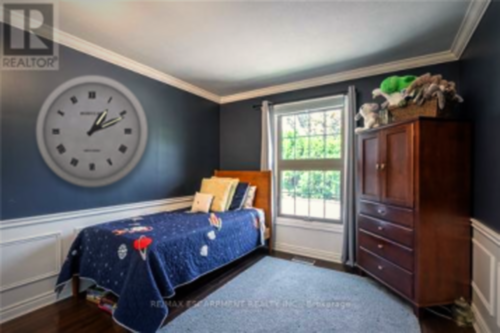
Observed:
1.11
